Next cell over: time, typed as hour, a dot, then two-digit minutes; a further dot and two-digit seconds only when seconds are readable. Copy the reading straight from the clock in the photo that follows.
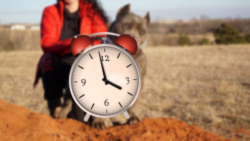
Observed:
3.58
